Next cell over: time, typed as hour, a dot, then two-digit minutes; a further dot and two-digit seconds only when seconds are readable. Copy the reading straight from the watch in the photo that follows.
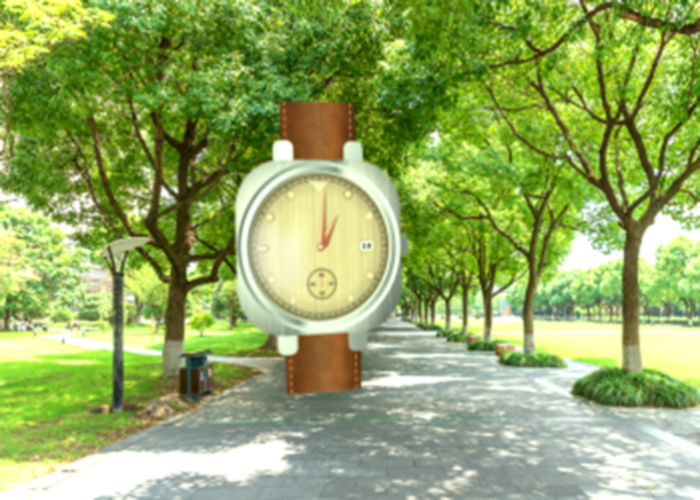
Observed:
1.01
